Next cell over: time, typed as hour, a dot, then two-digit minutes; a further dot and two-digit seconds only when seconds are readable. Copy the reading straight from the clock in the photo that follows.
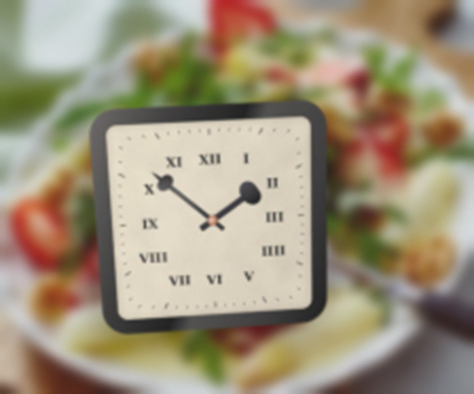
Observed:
1.52
